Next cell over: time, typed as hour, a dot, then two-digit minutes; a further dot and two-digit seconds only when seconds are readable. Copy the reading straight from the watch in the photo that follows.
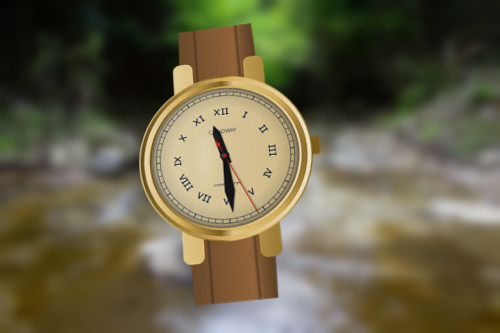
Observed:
11.29.26
